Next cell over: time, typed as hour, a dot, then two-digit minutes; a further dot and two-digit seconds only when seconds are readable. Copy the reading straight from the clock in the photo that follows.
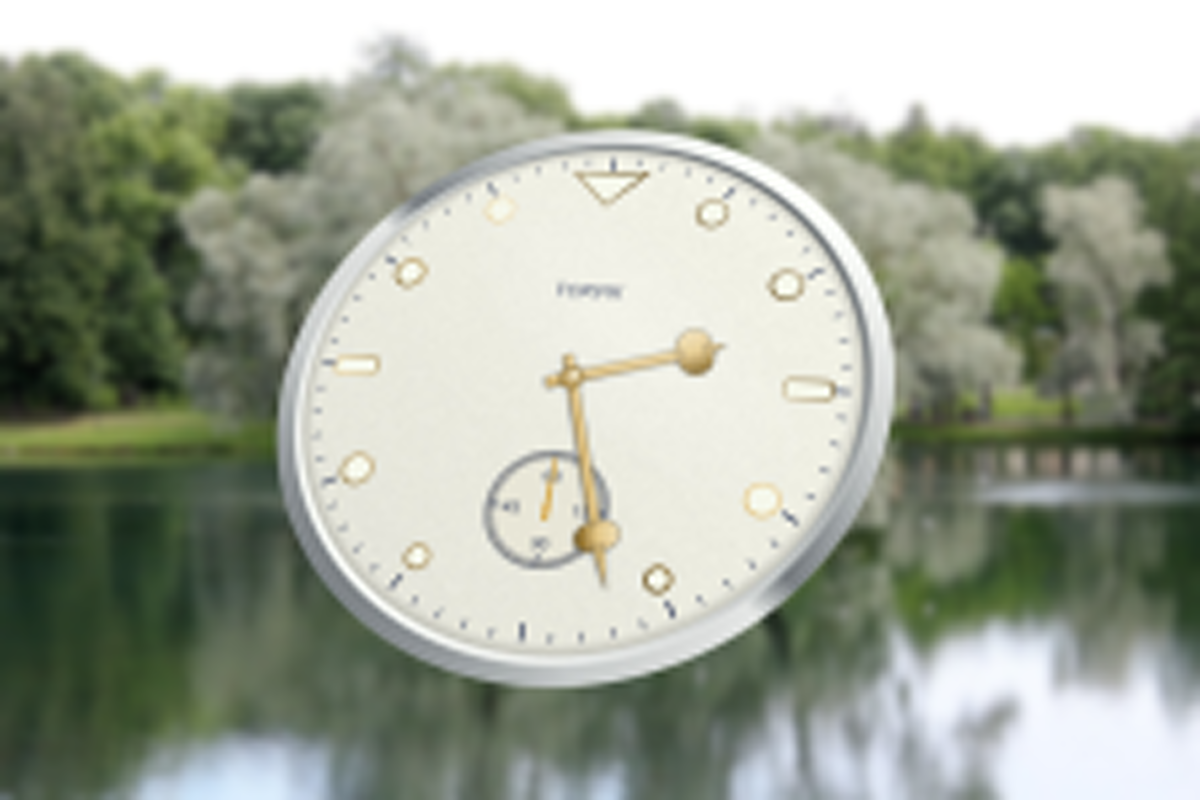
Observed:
2.27
